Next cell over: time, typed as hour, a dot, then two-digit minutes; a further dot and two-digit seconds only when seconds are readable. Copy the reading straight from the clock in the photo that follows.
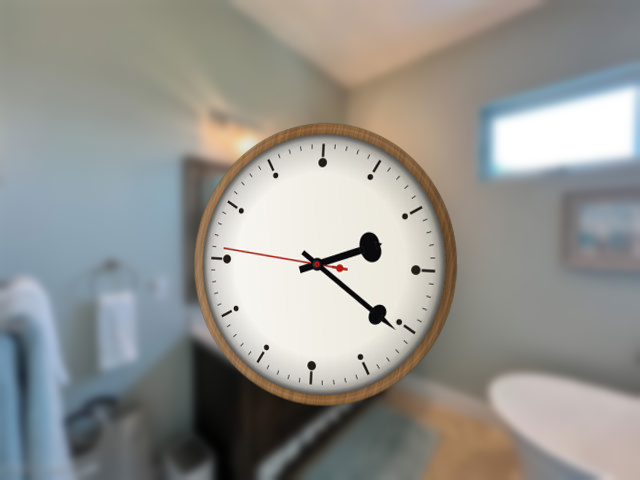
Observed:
2.20.46
